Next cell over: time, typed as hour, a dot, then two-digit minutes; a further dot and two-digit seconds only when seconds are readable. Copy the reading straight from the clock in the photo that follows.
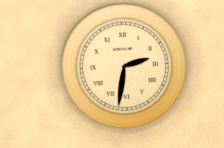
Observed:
2.32
